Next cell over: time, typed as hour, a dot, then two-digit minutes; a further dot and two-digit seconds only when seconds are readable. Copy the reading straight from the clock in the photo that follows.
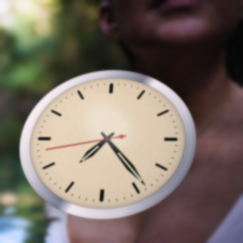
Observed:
7.23.43
